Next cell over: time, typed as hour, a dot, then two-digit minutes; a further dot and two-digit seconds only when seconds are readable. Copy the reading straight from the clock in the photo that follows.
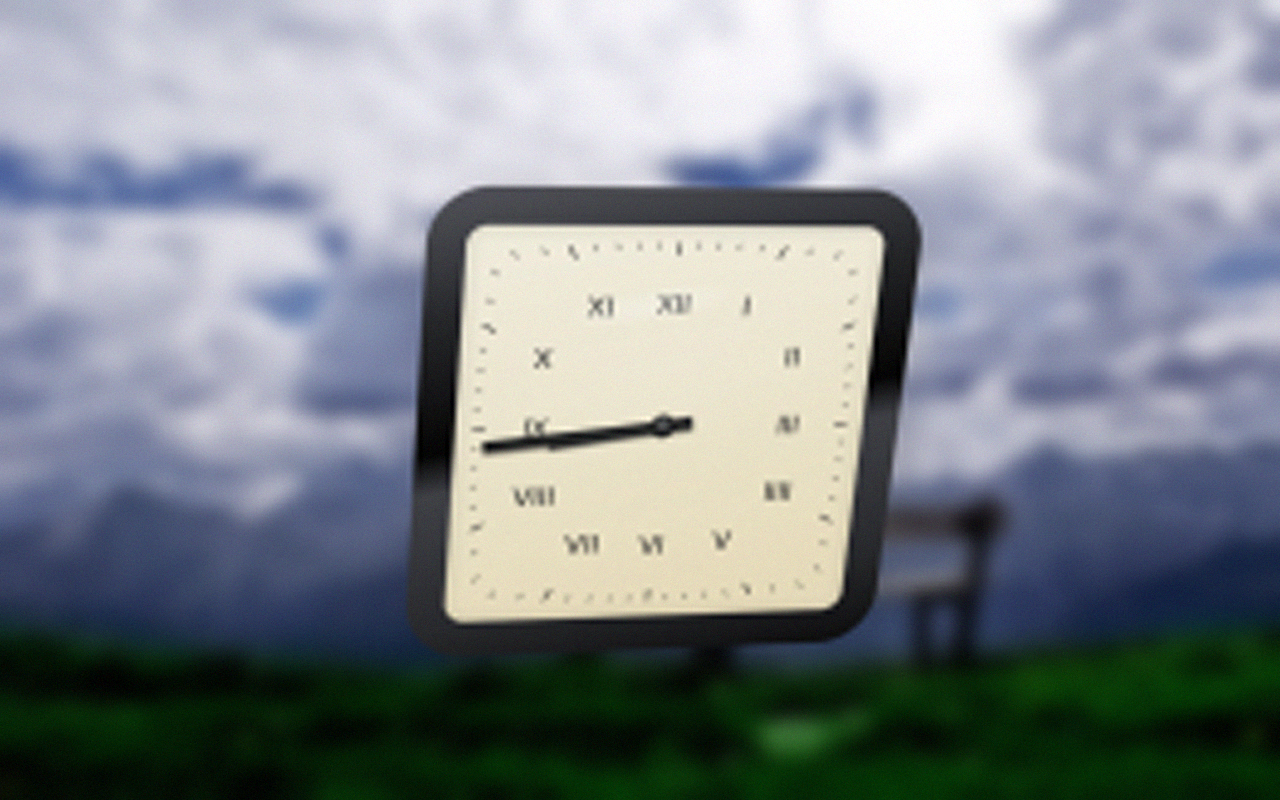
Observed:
8.44
